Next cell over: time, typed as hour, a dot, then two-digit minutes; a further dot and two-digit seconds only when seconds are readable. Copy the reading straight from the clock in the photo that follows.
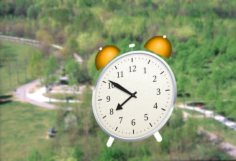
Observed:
7.51
